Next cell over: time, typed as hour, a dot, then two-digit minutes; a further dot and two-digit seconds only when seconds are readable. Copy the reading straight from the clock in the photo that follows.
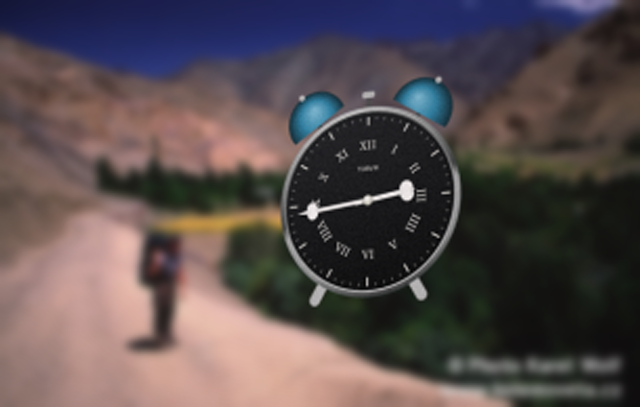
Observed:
2.44
